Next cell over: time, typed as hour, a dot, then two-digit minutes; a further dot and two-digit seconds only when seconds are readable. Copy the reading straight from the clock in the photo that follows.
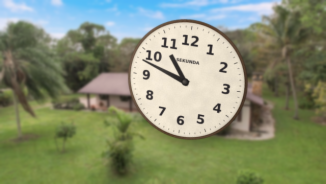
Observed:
10.48
